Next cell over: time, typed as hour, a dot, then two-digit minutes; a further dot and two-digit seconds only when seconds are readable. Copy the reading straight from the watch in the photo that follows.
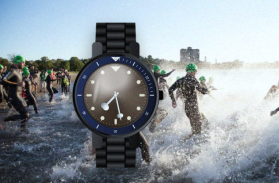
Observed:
7.28
